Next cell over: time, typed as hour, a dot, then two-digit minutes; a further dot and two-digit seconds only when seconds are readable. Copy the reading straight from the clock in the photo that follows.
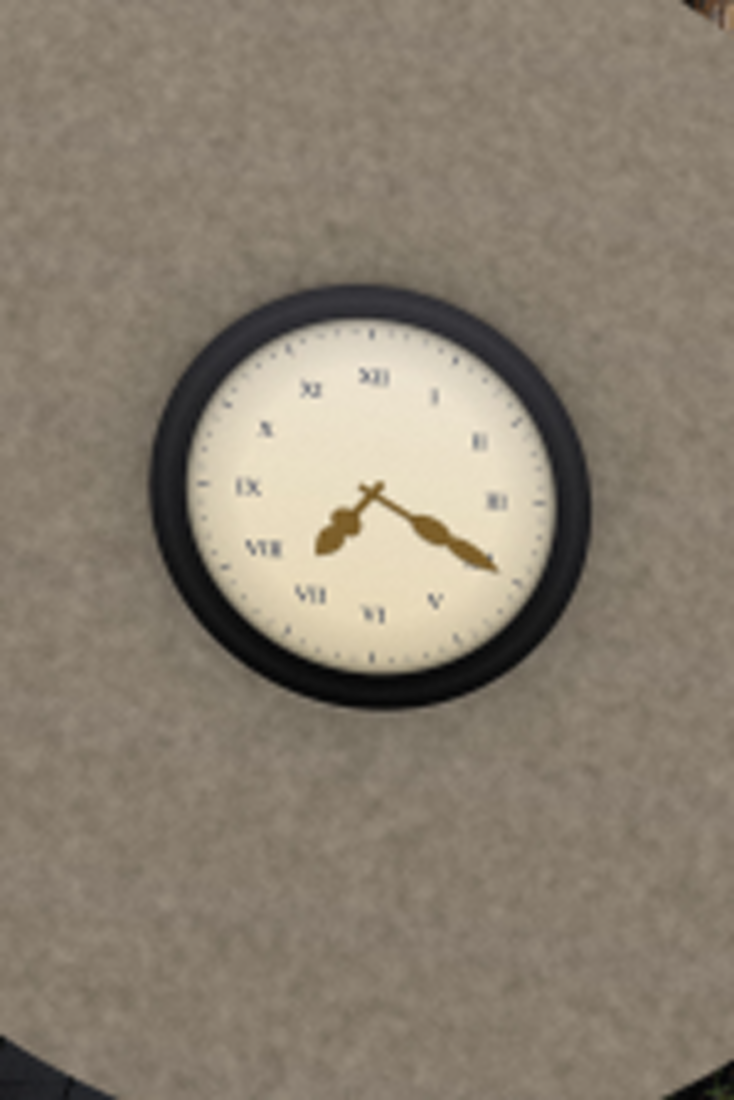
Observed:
7.20
